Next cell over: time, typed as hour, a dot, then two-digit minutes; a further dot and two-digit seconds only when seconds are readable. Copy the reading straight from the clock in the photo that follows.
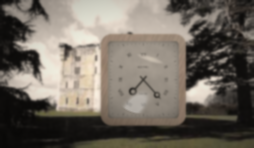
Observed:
7.23
